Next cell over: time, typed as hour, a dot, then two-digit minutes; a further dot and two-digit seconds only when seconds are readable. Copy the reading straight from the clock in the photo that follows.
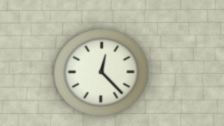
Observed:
12.23
